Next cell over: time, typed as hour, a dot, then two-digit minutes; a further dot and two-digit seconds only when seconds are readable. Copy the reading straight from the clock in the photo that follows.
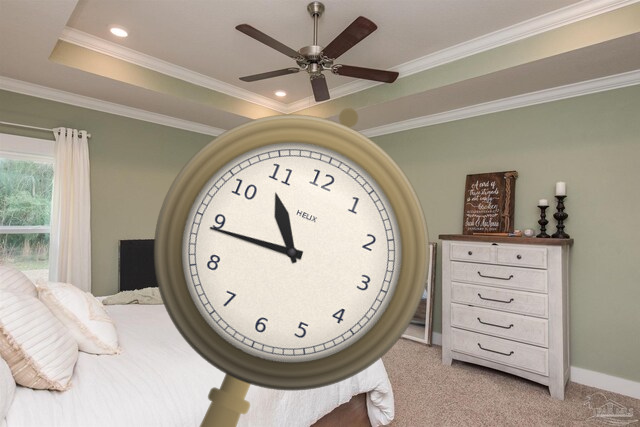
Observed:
10.44
